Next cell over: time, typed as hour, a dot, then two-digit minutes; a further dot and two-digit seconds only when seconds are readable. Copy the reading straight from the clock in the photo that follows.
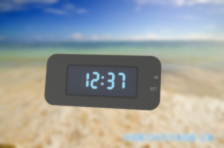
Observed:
12.37
